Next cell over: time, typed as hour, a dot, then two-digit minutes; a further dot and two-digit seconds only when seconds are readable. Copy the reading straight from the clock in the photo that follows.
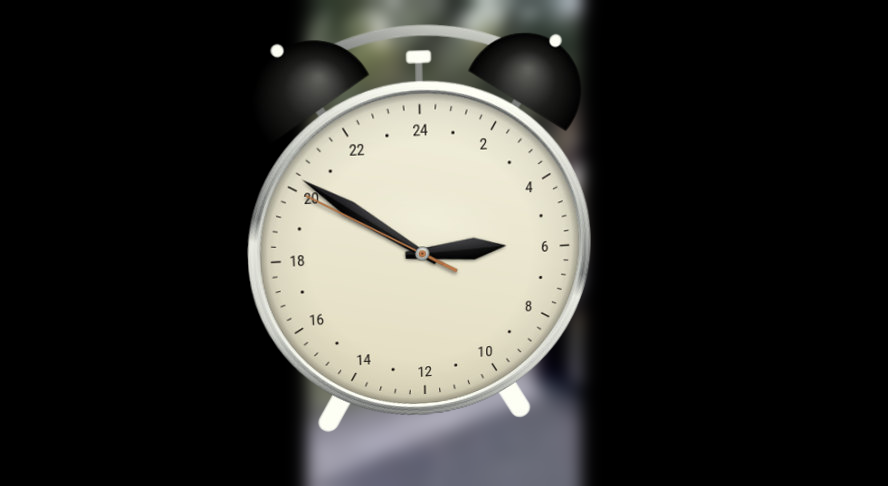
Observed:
5.50.50
